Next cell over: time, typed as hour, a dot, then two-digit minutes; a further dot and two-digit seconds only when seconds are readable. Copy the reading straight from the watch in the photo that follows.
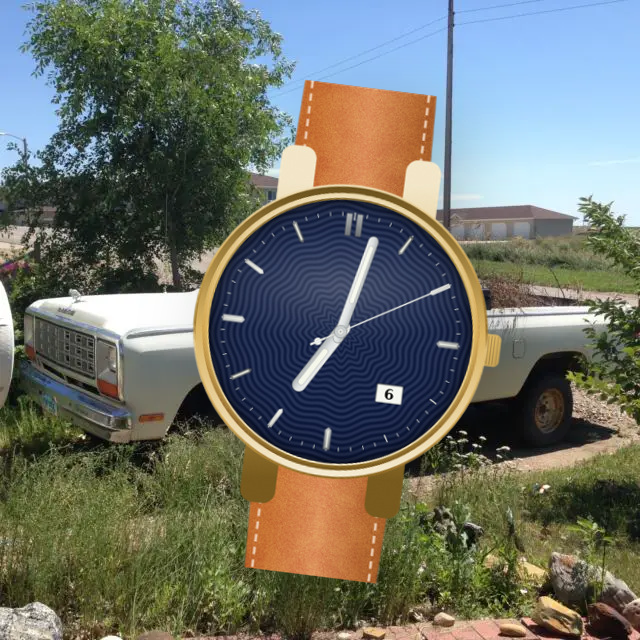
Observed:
7.02.10
